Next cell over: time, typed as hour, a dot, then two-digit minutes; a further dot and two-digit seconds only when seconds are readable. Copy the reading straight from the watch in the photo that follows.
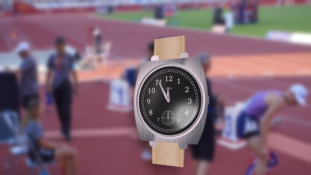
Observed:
11.55
